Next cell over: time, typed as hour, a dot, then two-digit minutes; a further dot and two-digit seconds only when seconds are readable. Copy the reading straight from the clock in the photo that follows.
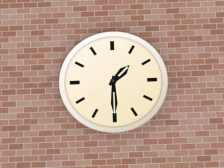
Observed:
1.30
